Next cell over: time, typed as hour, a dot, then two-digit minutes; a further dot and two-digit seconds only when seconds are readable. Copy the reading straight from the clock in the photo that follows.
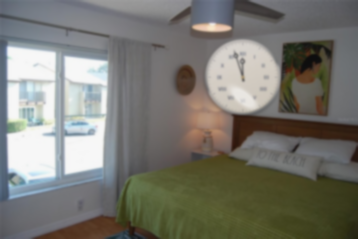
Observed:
11.57
